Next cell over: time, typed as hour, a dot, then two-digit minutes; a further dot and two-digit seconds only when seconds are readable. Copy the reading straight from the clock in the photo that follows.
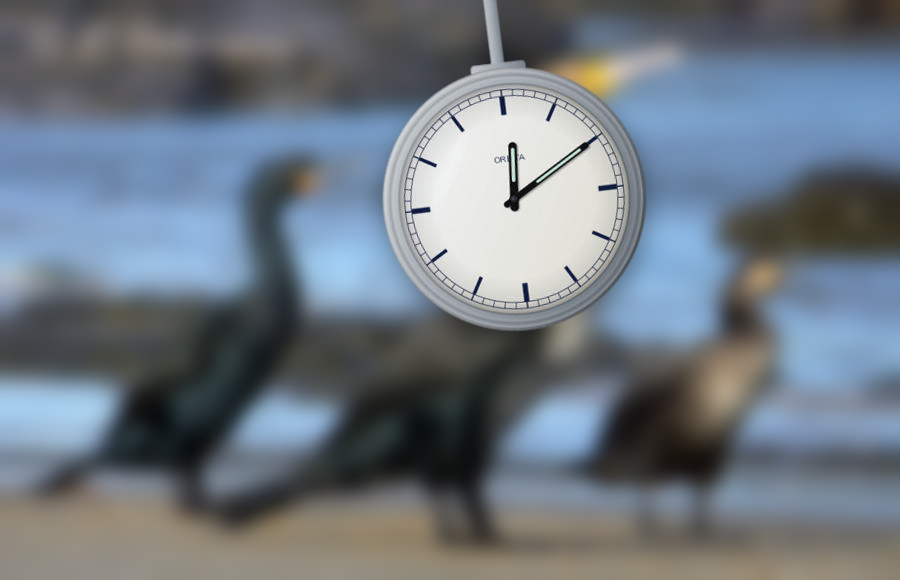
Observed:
12.10
